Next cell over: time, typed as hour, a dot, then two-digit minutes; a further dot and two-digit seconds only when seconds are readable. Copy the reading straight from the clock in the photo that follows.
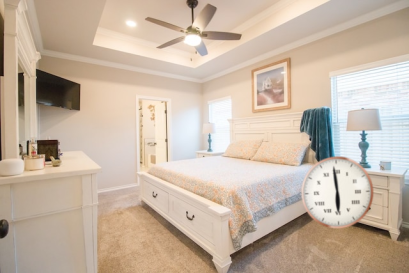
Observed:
5.59
